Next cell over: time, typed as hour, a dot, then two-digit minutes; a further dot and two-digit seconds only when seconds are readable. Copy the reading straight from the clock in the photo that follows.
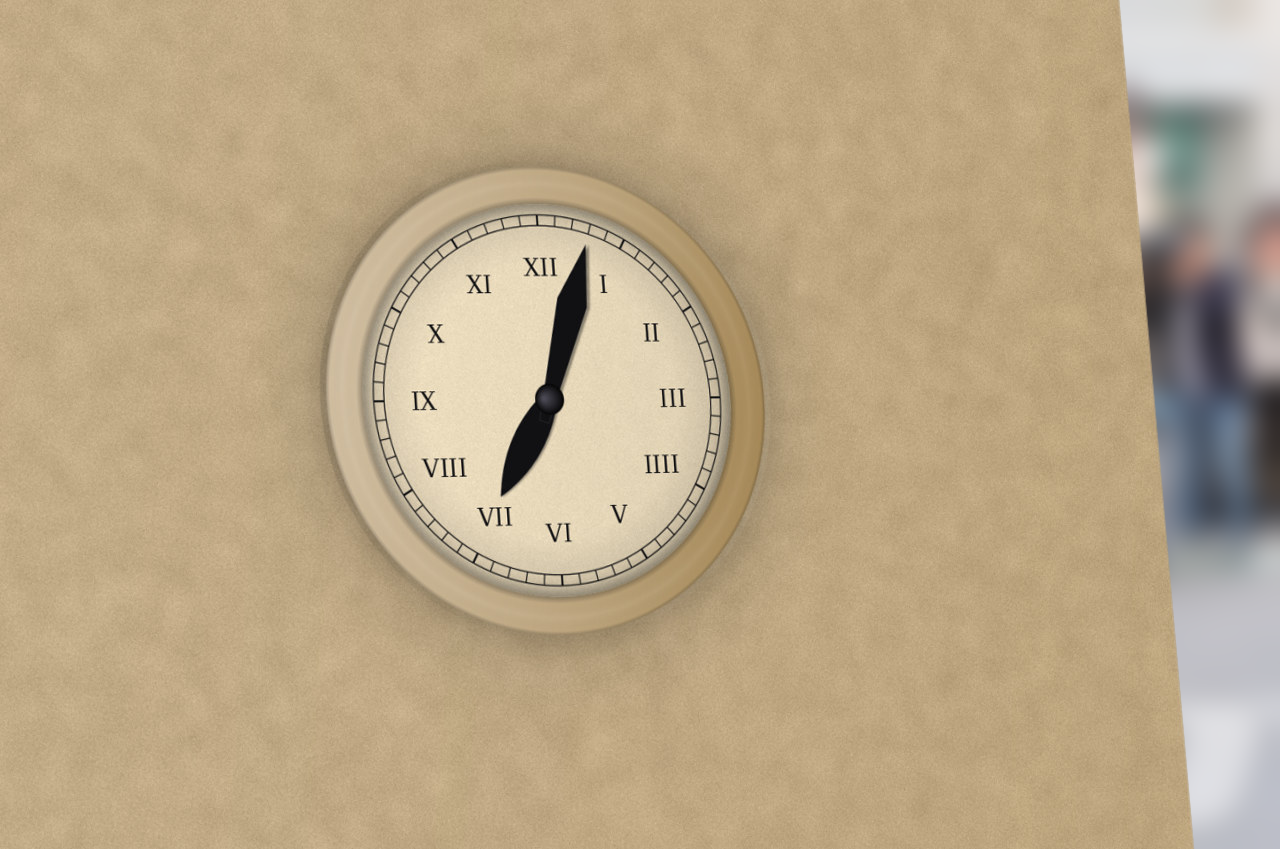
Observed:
7.03
